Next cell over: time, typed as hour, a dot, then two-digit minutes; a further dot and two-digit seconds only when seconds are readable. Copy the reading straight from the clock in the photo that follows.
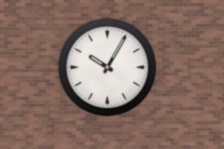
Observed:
10.05
